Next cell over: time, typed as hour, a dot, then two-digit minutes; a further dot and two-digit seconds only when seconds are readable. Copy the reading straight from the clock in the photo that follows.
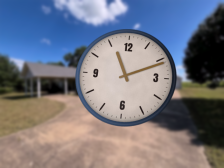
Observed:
11.11
